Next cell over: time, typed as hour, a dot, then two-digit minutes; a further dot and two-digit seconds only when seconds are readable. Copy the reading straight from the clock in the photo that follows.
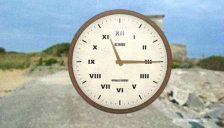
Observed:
11.15
